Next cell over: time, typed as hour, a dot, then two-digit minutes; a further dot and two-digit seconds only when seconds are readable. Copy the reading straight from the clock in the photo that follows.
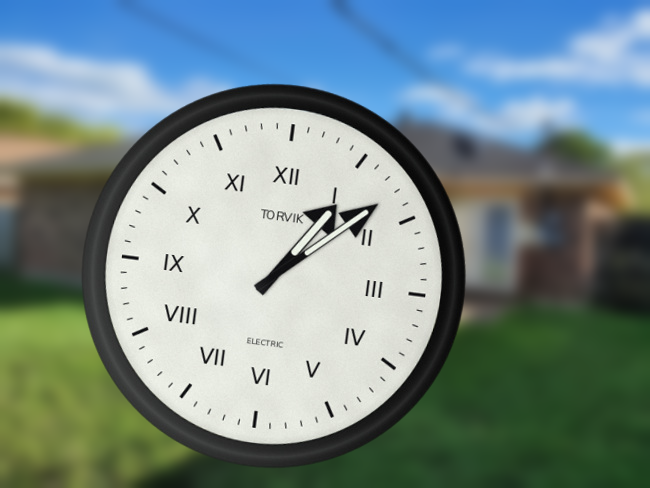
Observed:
1.08
